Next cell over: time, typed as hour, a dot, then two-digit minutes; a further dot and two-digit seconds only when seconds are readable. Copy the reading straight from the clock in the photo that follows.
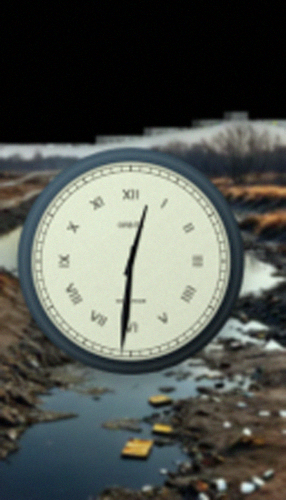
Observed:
12.31
